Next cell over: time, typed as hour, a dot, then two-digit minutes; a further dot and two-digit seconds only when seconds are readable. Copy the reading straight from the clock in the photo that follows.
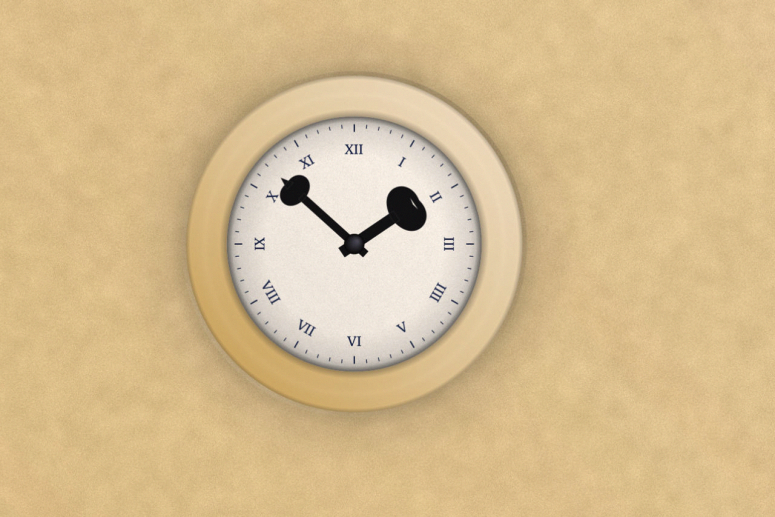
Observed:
1.52
